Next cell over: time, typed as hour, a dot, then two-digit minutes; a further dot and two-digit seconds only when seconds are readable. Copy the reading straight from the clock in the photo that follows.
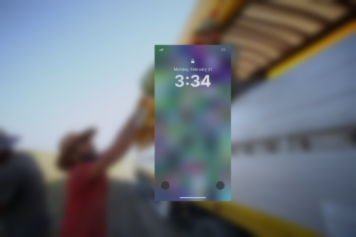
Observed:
3.34
